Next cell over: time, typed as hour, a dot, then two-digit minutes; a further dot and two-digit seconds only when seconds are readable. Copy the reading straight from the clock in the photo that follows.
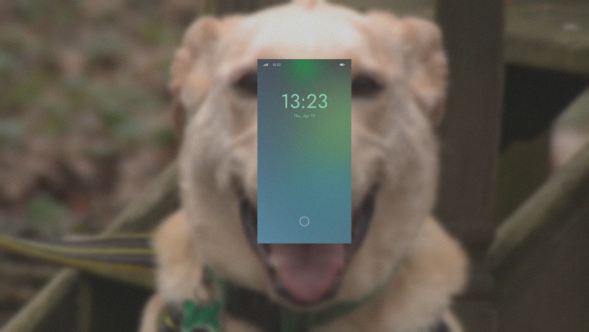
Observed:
13.23
